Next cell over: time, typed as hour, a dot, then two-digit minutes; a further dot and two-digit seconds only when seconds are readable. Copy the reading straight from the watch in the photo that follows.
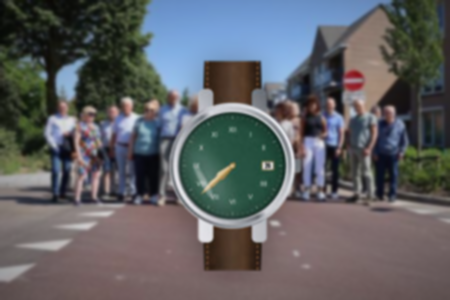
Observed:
7.38
